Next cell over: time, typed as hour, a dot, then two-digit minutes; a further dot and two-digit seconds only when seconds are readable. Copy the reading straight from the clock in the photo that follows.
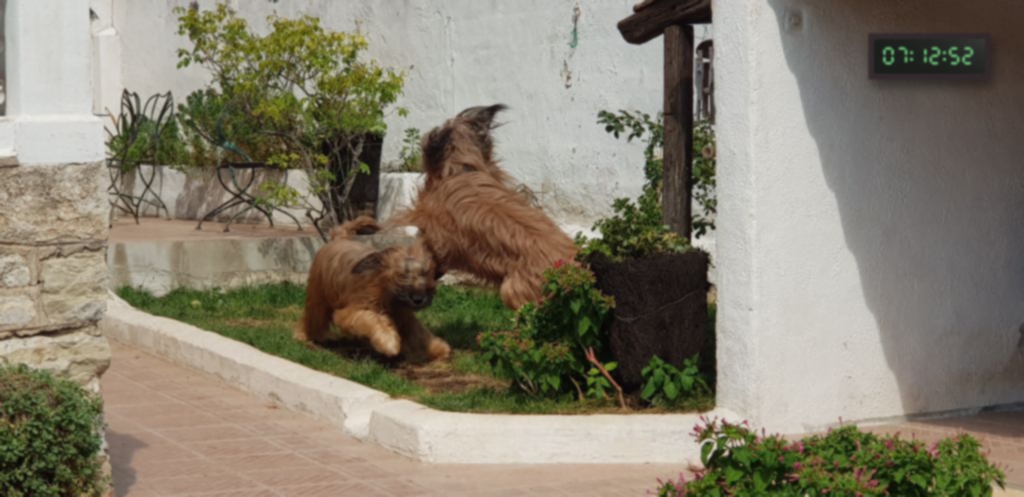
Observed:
7.12.52
